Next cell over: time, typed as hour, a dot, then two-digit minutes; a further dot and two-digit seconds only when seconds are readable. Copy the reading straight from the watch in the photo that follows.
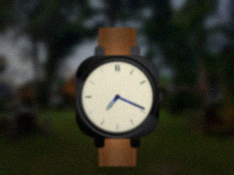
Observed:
7.19
